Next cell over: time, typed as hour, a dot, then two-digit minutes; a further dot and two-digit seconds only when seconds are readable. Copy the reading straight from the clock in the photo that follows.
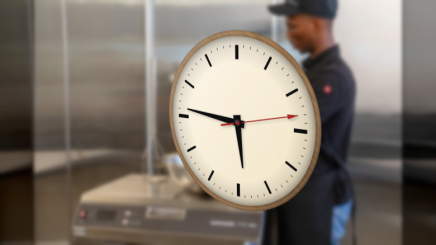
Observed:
5.46.13
